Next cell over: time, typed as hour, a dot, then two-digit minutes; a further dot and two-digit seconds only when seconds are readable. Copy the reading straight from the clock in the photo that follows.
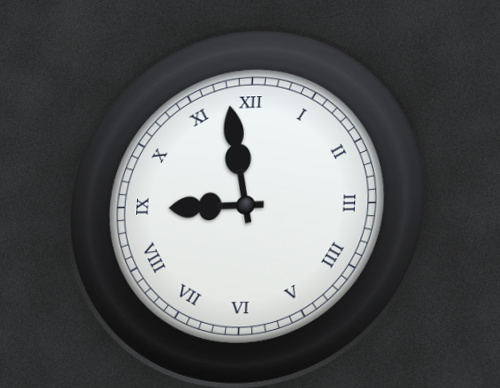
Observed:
8.58
